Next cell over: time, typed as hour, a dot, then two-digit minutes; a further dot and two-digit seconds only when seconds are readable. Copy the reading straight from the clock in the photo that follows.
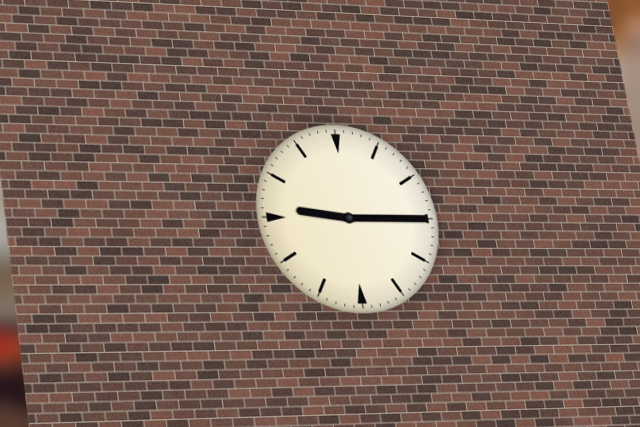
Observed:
9.15
